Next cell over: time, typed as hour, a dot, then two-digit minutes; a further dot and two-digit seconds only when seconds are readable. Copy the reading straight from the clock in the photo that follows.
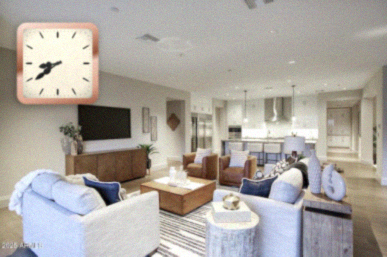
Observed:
8.39
